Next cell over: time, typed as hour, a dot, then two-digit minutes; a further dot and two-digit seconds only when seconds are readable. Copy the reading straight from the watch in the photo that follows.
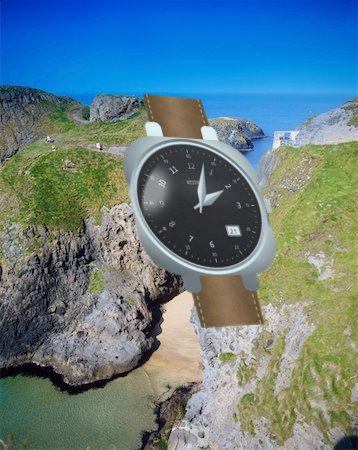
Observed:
2.03
